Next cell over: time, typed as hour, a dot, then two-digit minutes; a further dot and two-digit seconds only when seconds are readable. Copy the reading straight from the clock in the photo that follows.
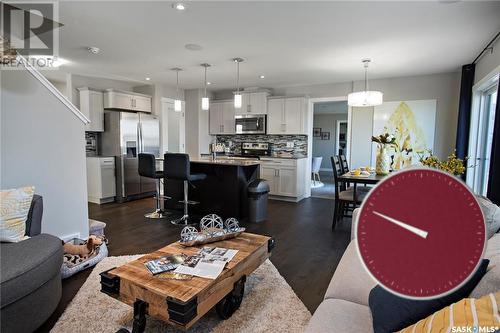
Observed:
9.49
